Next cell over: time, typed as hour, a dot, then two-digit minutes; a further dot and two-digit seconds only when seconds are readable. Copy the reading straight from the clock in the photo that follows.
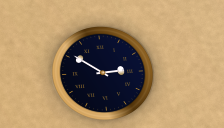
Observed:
2.51
